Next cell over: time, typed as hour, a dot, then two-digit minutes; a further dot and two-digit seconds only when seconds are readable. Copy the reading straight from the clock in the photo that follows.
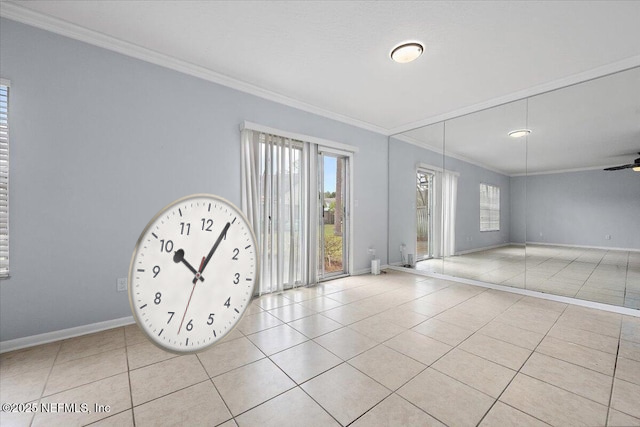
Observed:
10.04.32
